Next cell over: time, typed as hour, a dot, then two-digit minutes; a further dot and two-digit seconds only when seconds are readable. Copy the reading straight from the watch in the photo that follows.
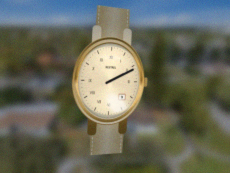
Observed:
2.11
